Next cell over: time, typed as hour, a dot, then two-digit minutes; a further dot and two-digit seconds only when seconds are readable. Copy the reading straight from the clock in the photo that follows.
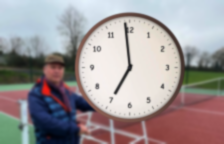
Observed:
6.59
